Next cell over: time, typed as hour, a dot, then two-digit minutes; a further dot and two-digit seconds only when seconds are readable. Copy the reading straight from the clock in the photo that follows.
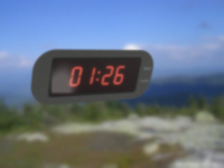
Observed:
1.26
